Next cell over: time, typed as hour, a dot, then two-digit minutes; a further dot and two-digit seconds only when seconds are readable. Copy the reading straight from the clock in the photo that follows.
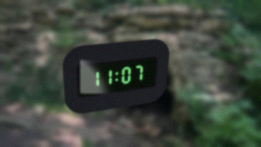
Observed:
11.07
